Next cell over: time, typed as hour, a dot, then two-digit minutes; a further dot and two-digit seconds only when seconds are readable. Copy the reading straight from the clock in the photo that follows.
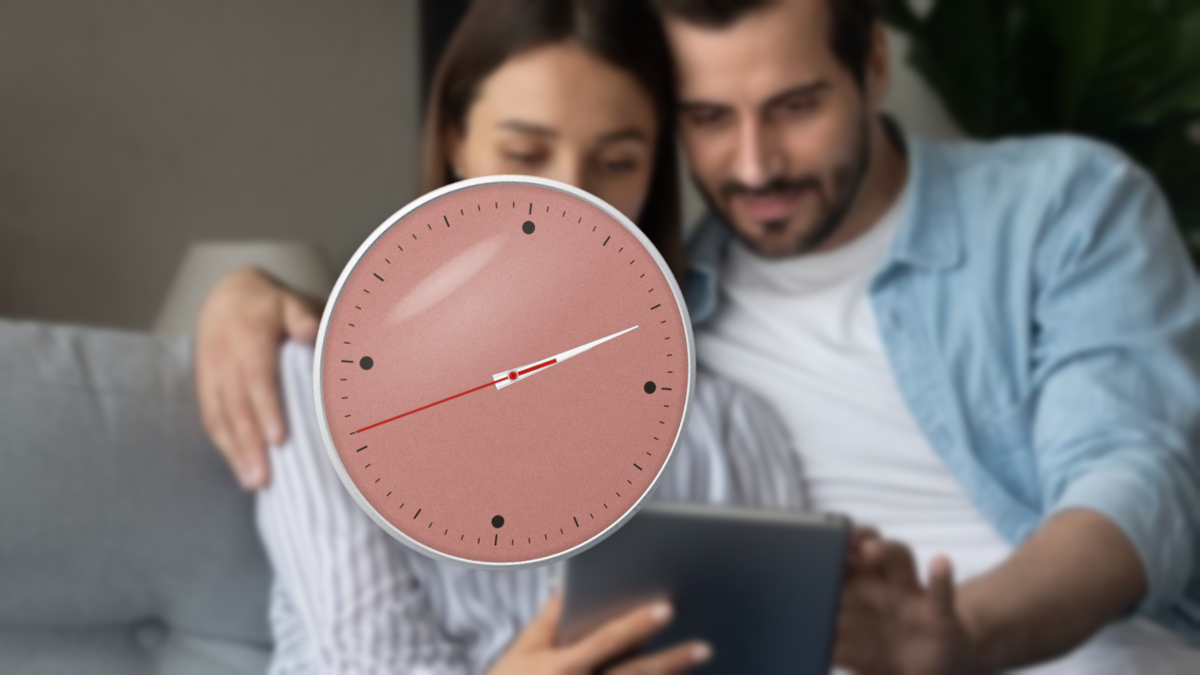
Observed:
2.10.41
